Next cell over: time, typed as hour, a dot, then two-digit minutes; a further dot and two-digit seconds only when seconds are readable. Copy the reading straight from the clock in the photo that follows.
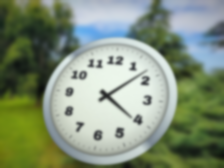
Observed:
4.08
